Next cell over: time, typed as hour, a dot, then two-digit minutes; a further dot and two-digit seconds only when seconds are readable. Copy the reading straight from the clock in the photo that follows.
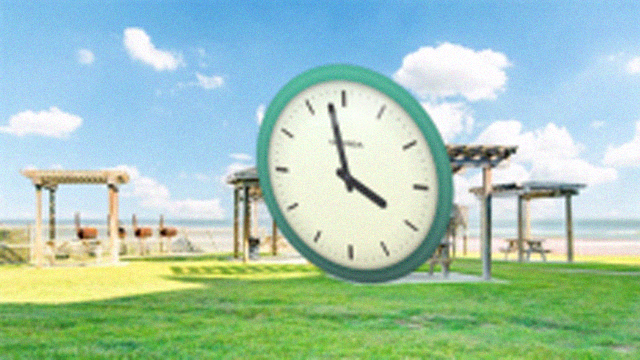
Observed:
3.58
